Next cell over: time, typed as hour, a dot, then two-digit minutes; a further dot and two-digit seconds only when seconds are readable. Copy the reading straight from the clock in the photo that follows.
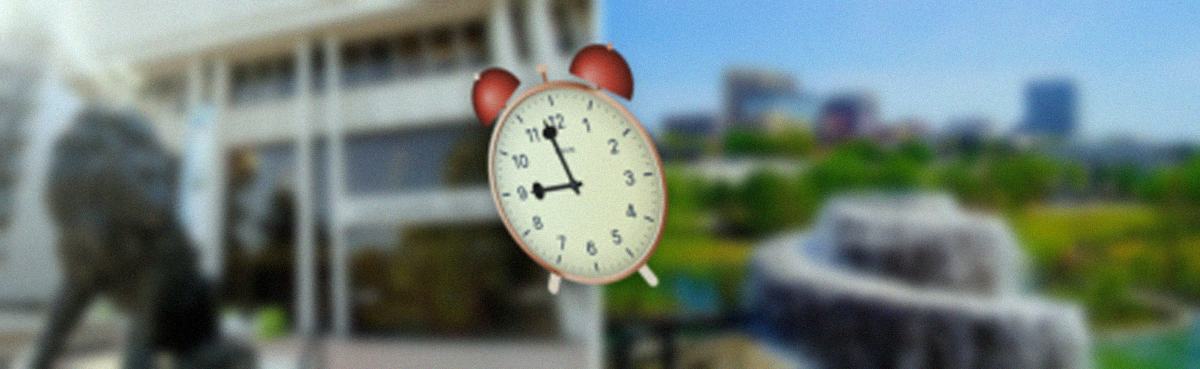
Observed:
8.58
